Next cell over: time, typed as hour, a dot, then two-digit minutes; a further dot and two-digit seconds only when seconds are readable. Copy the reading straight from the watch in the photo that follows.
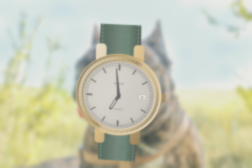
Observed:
6.59
